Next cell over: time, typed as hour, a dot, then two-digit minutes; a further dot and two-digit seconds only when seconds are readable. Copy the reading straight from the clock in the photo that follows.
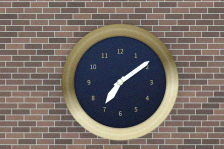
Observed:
7.09
